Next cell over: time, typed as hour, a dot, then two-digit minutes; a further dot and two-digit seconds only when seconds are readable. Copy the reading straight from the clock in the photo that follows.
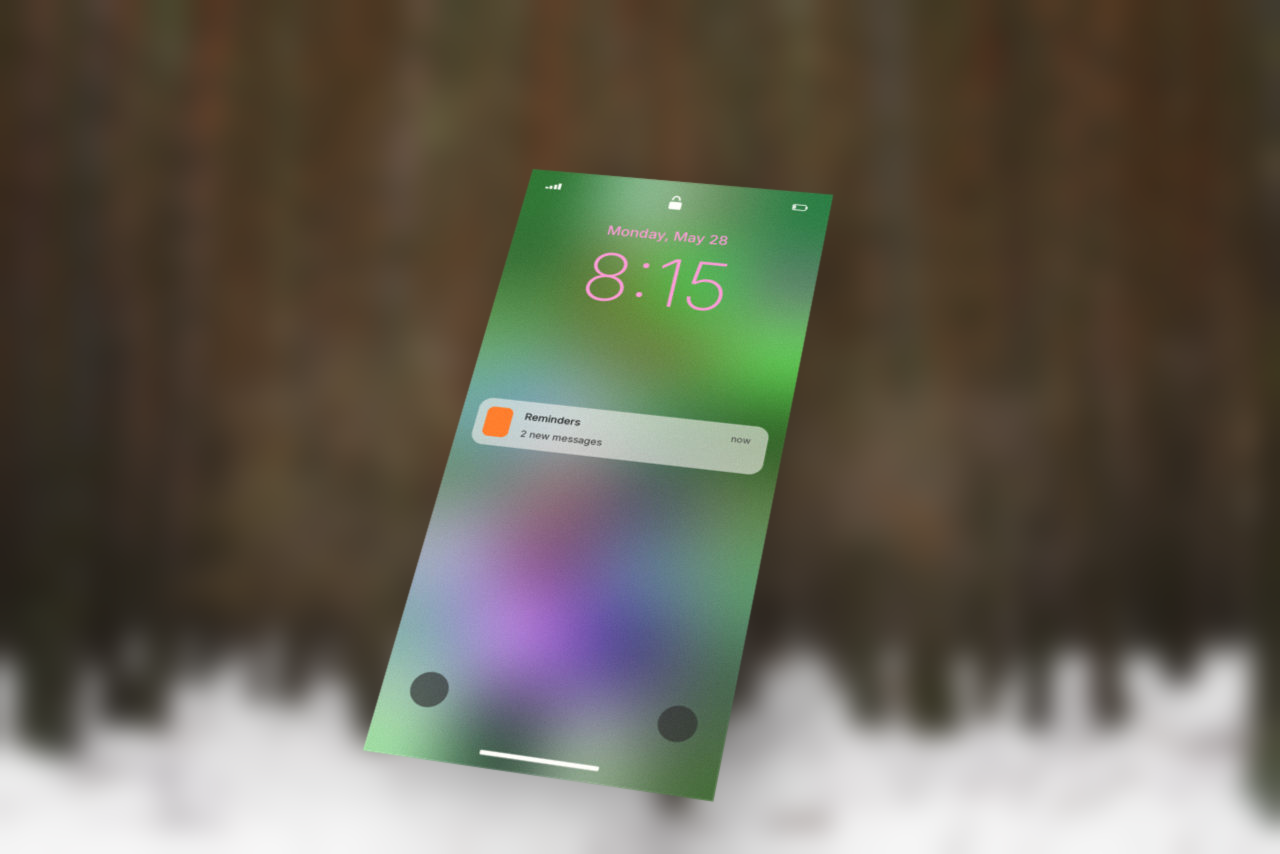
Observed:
8.15
